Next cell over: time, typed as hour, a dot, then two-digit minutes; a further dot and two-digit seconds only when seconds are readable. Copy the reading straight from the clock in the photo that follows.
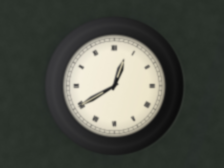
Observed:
12.40
